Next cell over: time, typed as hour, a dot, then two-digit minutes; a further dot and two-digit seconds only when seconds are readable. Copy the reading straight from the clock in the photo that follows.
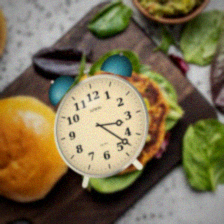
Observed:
3.23
